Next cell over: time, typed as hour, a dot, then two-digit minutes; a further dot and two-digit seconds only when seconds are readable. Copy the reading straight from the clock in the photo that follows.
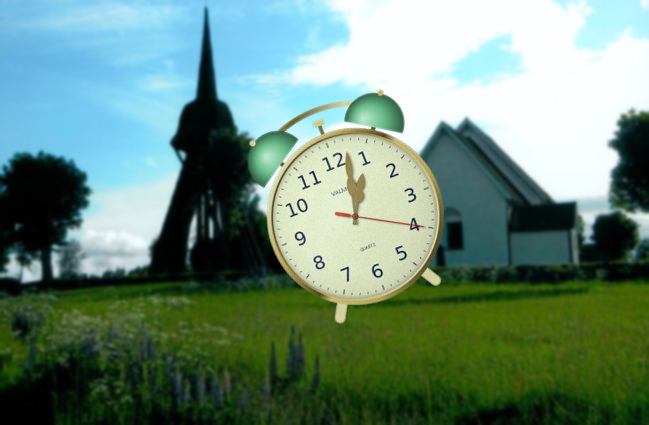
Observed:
1.02.20
